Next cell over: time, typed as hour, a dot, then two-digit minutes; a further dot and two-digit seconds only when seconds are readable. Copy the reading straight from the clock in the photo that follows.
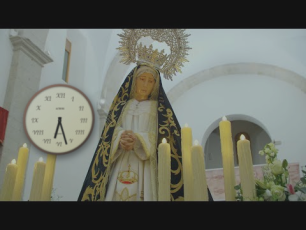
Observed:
6.27
